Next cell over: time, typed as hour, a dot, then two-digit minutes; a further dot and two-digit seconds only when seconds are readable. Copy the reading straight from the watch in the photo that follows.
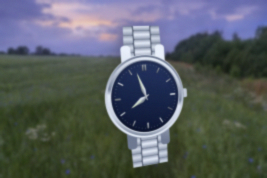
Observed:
7.57
